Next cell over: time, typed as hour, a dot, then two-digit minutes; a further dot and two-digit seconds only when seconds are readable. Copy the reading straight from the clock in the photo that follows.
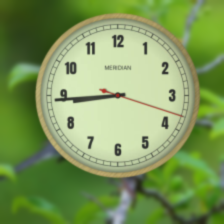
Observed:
8.44.18
